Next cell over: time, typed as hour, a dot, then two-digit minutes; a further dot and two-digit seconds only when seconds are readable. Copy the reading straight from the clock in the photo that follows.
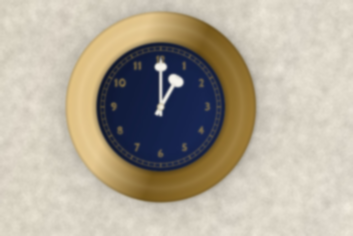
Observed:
1.00
